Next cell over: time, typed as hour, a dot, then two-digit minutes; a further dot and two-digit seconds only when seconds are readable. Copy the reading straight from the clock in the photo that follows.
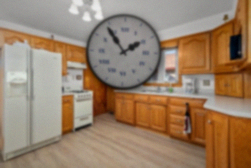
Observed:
1.54
